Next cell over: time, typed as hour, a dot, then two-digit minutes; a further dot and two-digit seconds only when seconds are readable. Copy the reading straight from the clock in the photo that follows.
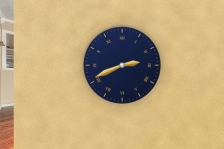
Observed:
2.41
